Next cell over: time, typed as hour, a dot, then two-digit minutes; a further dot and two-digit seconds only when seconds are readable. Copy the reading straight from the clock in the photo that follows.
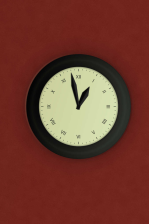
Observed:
12.58
